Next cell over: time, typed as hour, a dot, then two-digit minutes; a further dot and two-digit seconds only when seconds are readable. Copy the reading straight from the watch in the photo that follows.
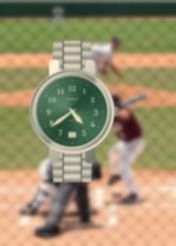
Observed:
4.39
